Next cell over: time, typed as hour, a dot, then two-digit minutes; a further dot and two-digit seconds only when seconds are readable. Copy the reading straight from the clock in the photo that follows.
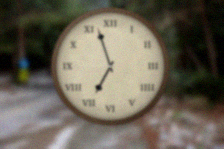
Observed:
6.57
